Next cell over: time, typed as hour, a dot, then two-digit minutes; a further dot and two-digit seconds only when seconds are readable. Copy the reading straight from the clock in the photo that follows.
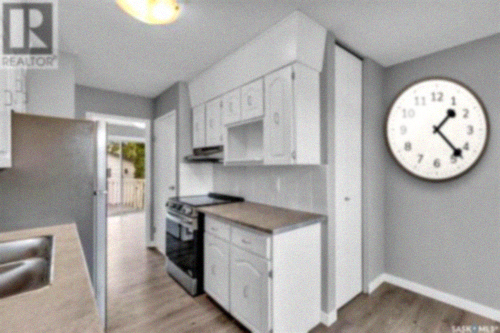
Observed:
1.23
